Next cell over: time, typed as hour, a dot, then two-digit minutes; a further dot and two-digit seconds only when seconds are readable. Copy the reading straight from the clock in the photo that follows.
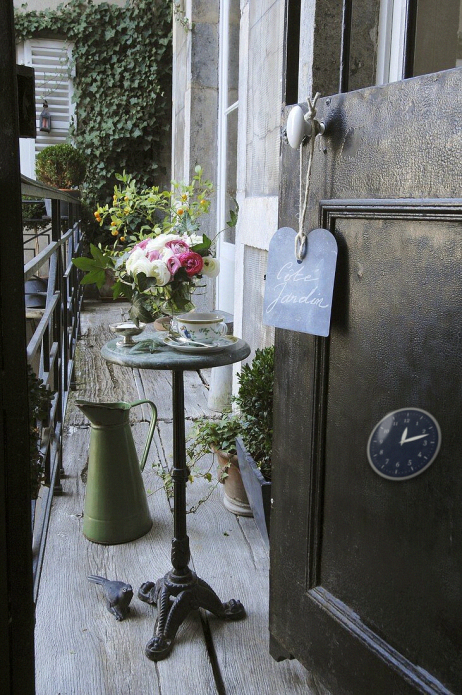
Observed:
12.12
